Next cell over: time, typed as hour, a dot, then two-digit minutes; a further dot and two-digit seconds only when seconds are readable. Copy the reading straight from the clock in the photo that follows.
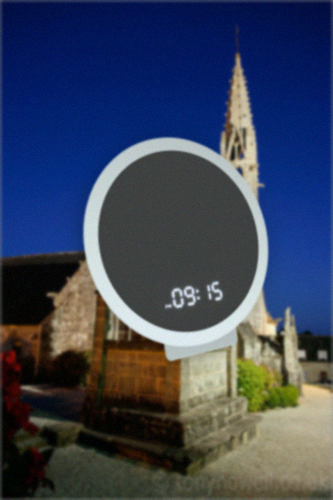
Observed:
9.15
